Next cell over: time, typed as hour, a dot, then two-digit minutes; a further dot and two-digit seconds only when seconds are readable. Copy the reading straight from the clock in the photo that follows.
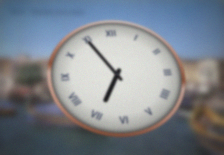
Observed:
6.55
